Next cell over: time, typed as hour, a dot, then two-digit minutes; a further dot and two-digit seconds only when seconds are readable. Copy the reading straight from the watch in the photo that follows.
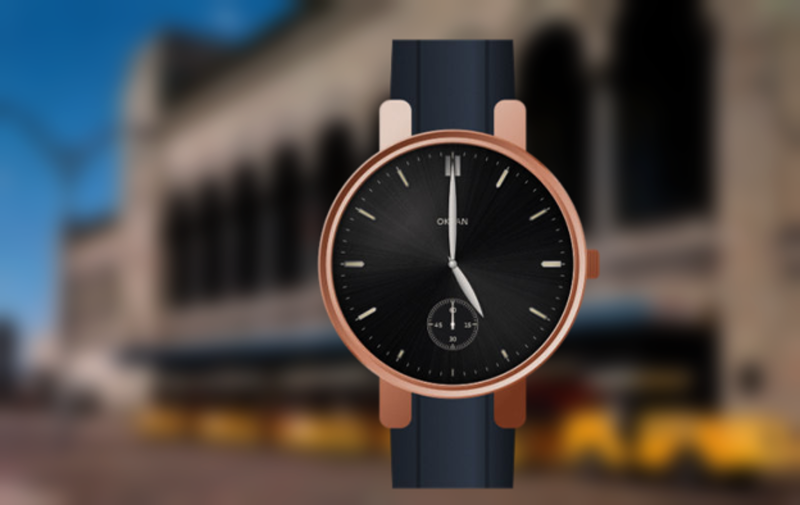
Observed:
5.00
